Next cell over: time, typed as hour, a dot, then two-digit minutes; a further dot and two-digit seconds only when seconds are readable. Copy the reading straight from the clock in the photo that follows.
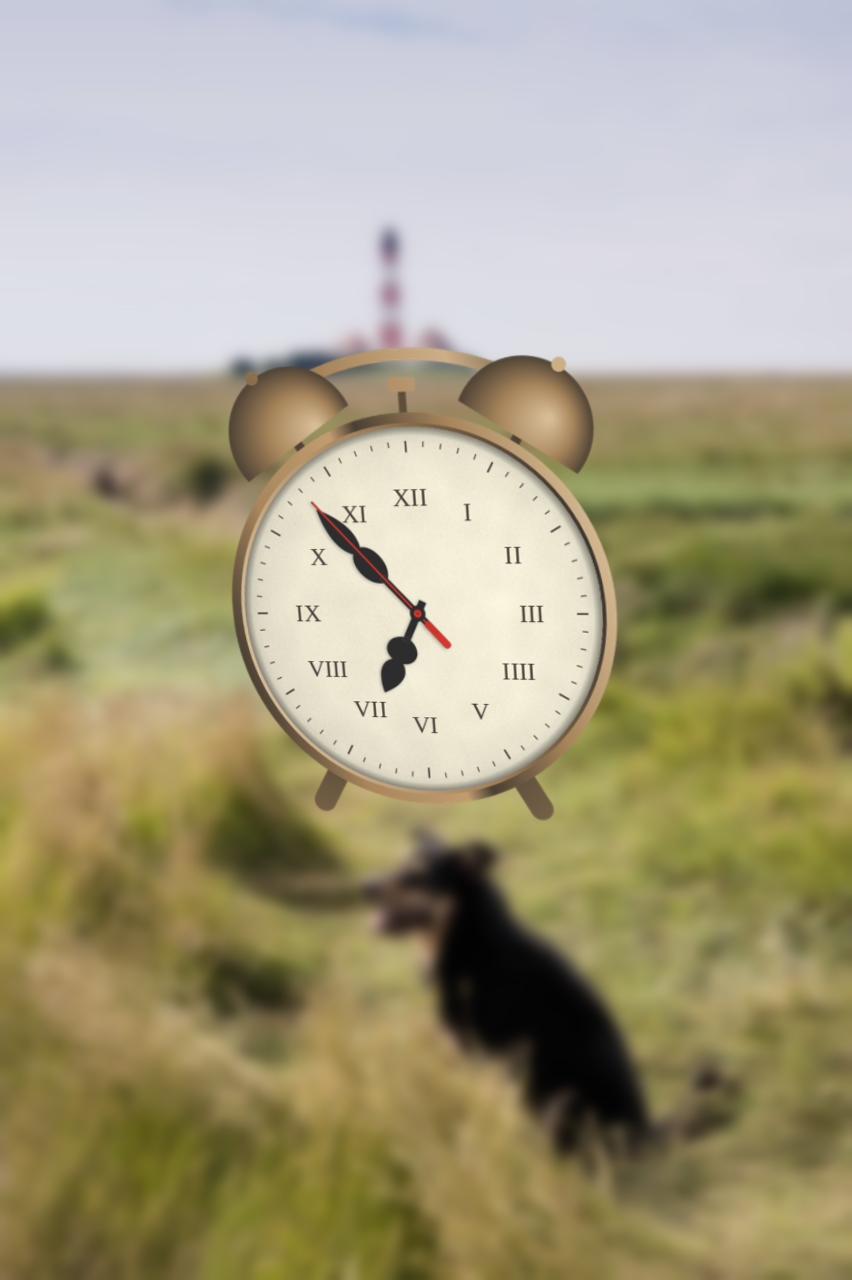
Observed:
6.52.53
